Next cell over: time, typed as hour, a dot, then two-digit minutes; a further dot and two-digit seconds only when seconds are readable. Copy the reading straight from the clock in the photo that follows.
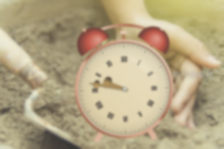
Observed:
9.47
